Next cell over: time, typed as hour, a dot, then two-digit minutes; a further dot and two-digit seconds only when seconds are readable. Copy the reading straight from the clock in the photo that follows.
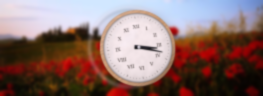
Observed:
3.18
